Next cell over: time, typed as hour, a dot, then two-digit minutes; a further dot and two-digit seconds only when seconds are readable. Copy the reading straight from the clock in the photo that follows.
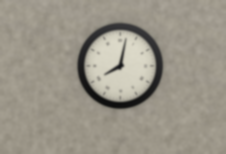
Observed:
8.02
